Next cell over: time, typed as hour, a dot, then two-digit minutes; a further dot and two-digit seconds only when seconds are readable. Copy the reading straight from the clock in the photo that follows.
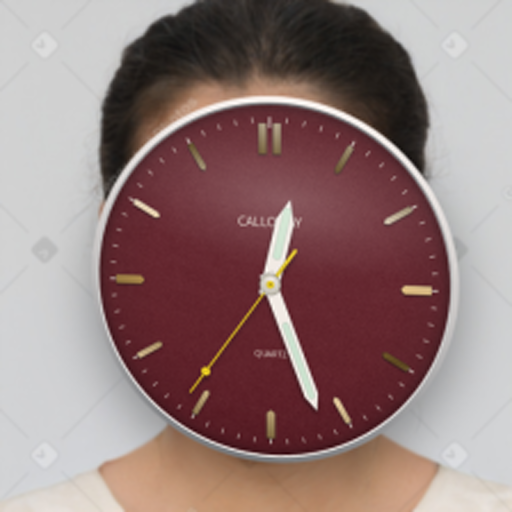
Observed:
12.26.36
